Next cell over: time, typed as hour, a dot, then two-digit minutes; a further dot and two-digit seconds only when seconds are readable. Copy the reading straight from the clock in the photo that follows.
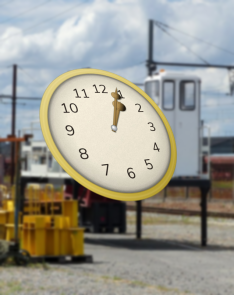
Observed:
1.04
